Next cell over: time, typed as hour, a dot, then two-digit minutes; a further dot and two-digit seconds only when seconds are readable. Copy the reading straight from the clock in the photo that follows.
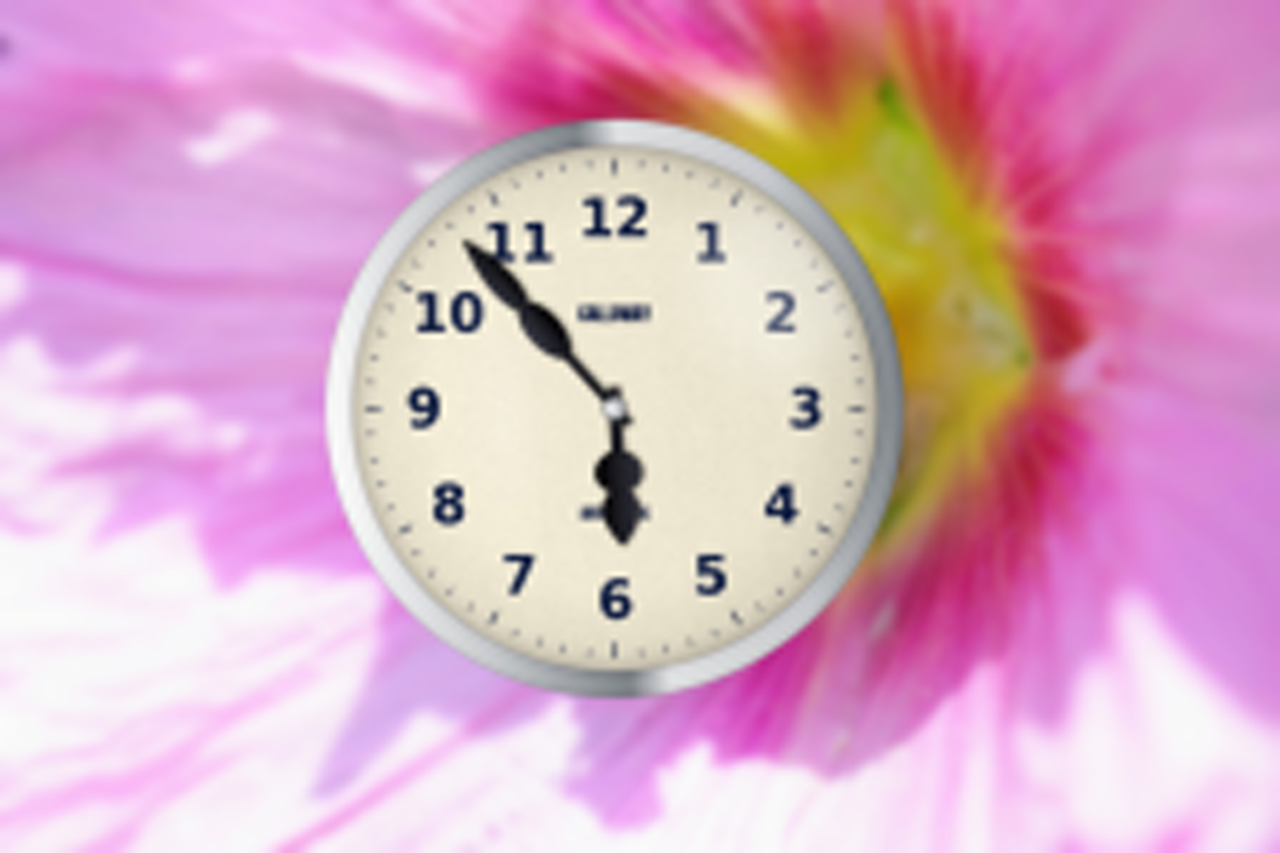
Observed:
5.53
